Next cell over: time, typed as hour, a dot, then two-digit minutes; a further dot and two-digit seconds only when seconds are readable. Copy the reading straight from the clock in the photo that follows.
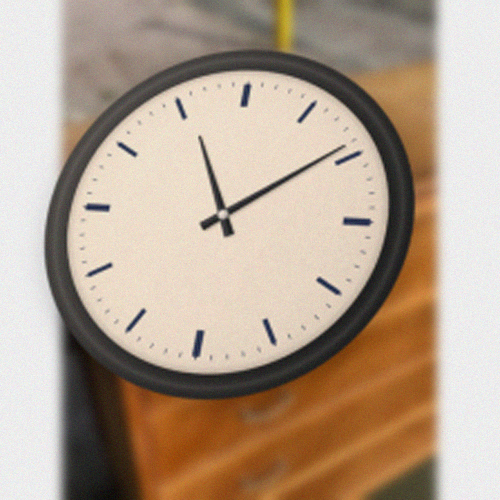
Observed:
11.09
